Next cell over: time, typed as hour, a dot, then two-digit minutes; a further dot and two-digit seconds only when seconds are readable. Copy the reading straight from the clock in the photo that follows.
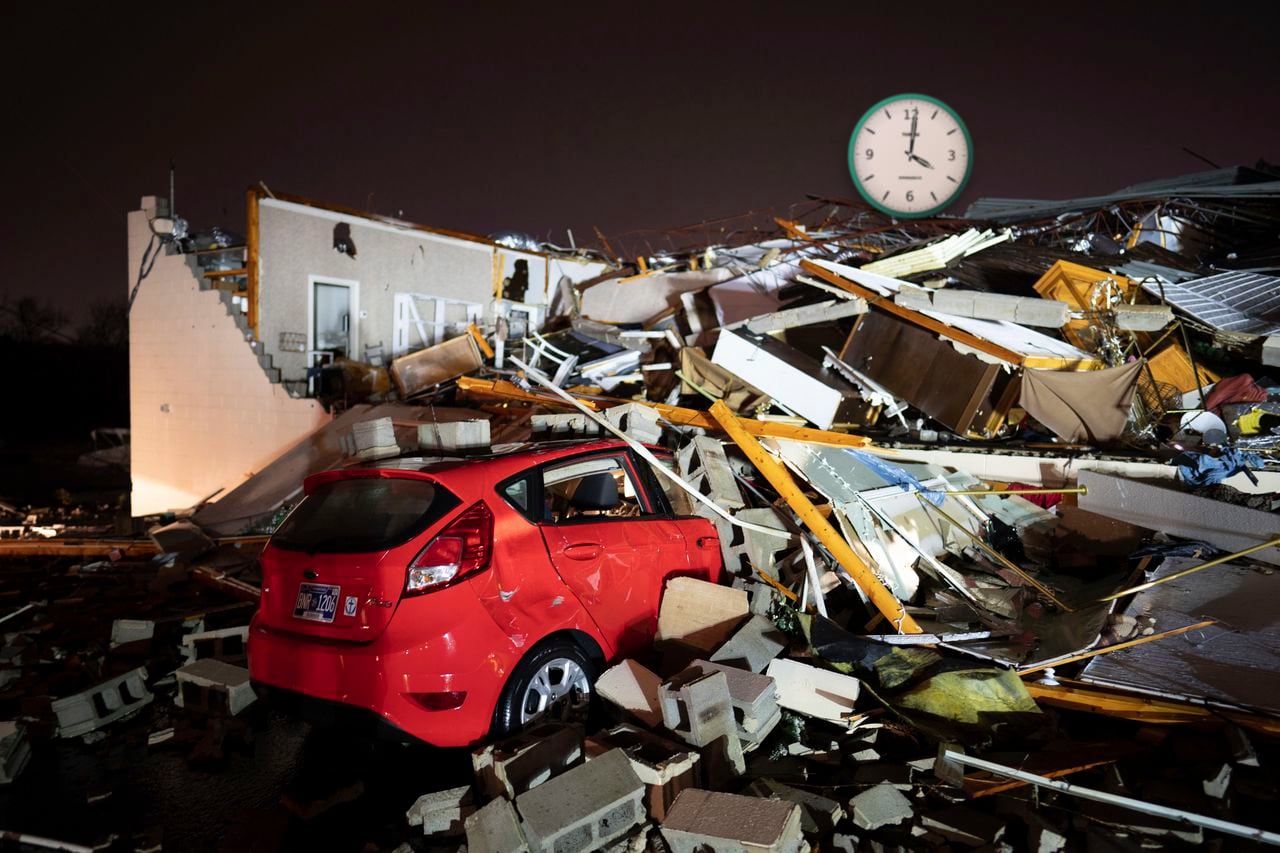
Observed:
4.01
